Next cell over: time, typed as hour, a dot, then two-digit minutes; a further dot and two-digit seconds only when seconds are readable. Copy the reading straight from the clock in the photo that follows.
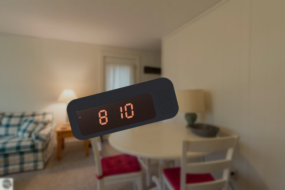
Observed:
8.10
